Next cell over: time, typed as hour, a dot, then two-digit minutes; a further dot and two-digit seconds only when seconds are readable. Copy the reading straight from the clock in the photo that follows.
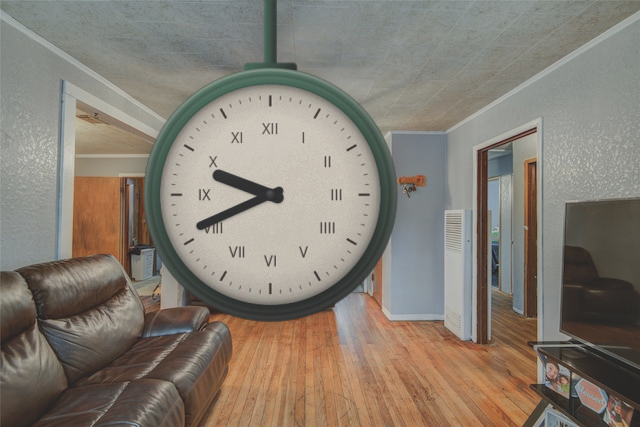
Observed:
9.41
